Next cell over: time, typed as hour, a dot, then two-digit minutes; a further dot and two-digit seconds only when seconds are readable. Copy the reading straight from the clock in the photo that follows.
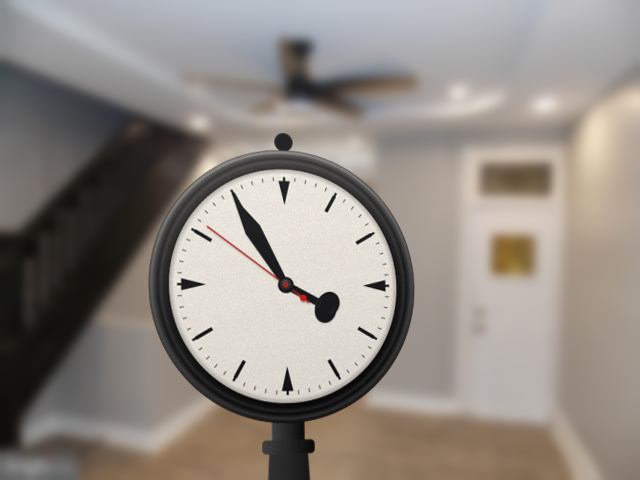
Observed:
3.54.51
